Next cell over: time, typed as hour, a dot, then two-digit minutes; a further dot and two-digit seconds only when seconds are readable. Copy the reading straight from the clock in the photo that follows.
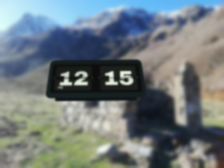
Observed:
12.15
